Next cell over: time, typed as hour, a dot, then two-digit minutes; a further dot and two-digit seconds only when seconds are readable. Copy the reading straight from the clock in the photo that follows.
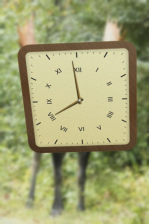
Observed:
7.59
